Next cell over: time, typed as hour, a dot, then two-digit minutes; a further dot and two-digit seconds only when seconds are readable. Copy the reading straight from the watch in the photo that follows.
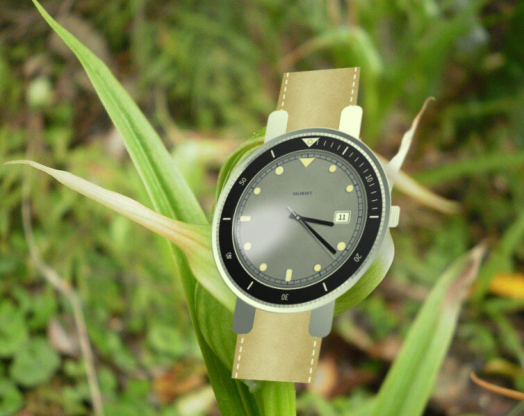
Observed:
3.21.22
